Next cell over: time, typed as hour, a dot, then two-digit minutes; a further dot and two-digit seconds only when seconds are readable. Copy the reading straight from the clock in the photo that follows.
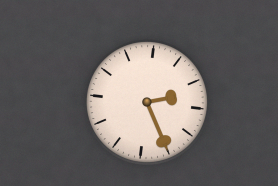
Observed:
2.25
